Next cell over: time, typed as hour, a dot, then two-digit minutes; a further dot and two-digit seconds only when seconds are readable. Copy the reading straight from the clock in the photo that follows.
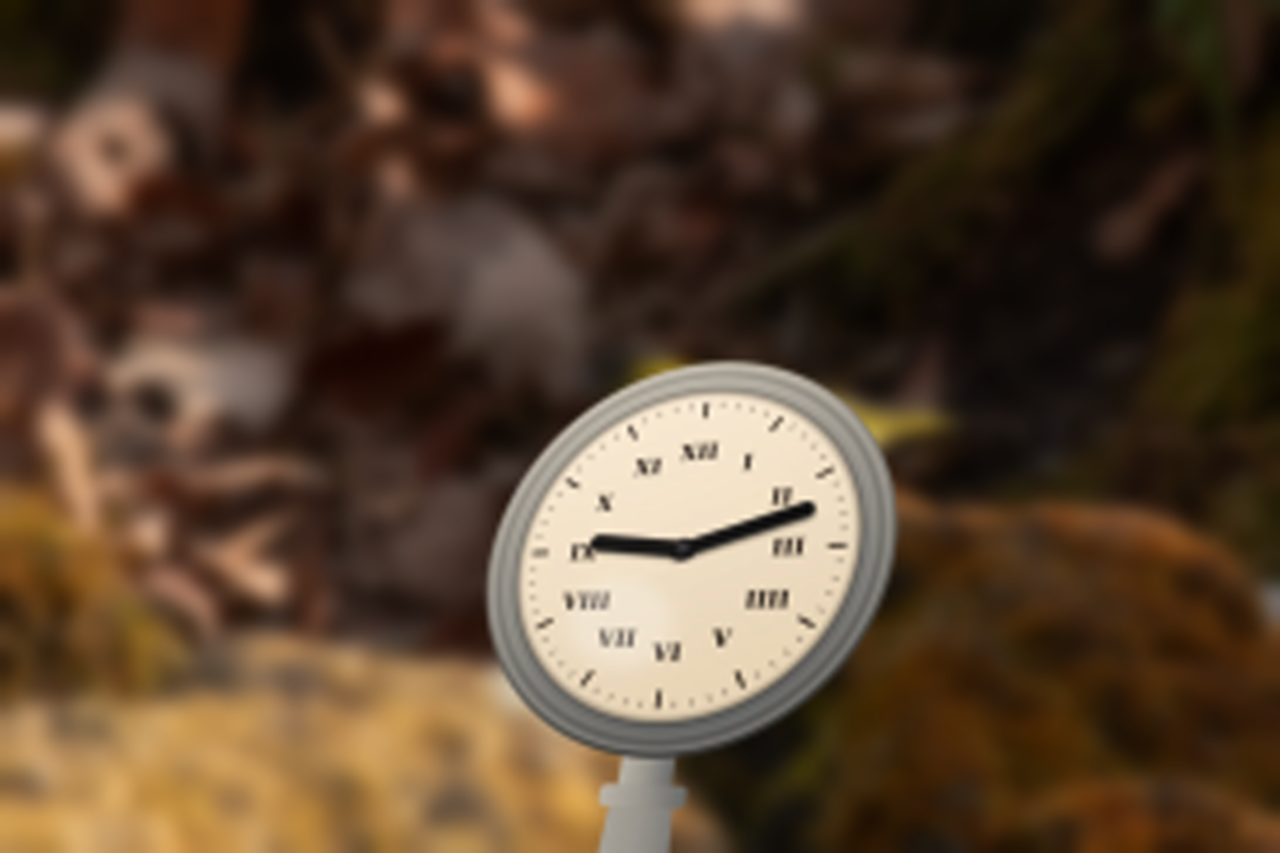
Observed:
9.12
